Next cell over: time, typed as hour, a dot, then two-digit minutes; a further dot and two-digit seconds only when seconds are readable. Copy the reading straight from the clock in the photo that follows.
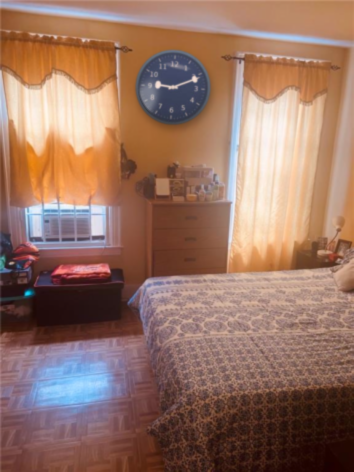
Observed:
9.11
